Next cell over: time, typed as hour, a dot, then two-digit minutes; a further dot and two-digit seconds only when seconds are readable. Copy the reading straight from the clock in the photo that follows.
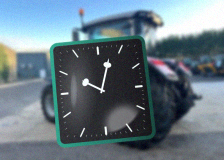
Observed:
10.03
